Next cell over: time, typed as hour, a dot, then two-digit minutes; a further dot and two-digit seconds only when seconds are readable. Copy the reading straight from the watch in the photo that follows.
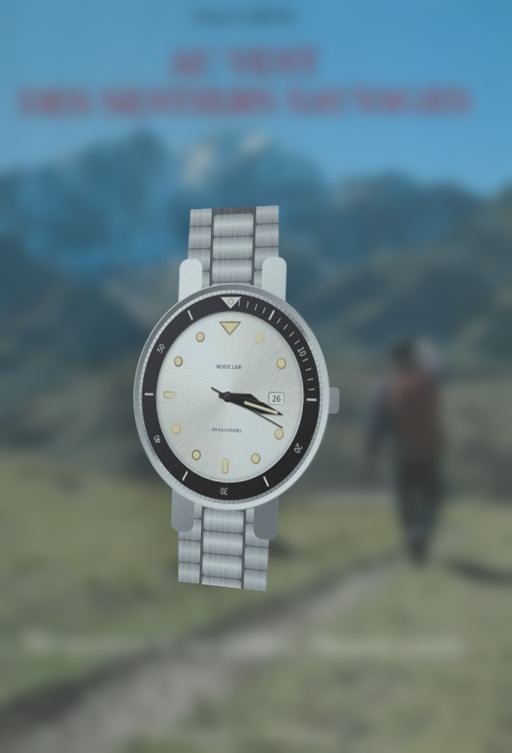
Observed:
3.17.19
